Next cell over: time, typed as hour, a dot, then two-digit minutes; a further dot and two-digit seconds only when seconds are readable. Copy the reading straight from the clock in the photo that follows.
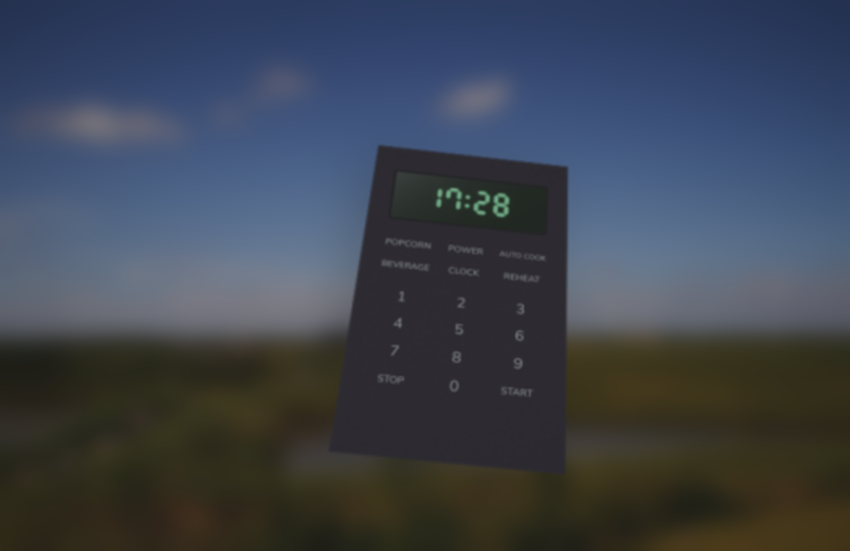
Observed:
17.28
